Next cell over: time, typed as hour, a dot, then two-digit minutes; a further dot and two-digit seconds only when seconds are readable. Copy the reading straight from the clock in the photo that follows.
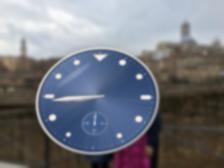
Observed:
8.44
